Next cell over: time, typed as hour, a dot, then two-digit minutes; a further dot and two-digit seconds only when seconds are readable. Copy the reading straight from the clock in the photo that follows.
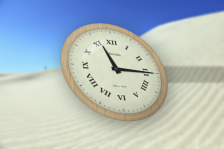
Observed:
11.15
